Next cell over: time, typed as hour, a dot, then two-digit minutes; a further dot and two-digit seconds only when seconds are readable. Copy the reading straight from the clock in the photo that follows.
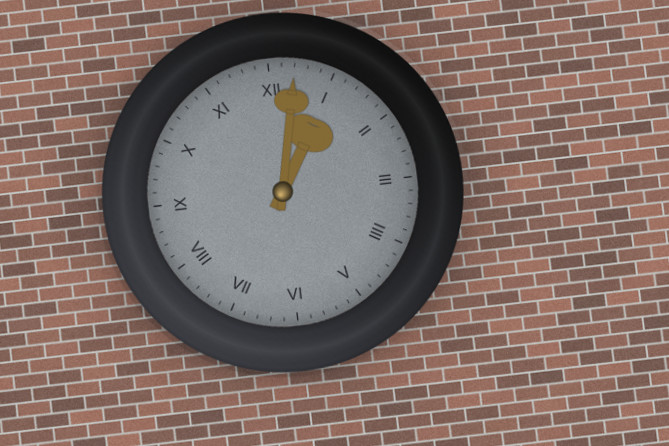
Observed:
1.02
